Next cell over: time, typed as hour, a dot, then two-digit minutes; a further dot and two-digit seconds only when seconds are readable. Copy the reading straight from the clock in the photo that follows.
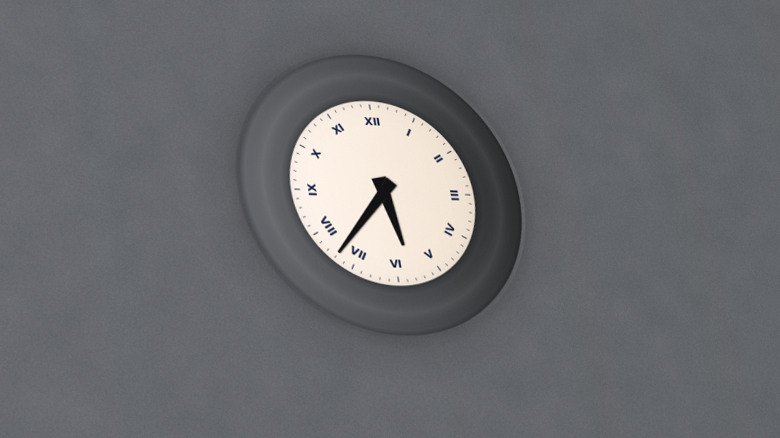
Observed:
5.37
